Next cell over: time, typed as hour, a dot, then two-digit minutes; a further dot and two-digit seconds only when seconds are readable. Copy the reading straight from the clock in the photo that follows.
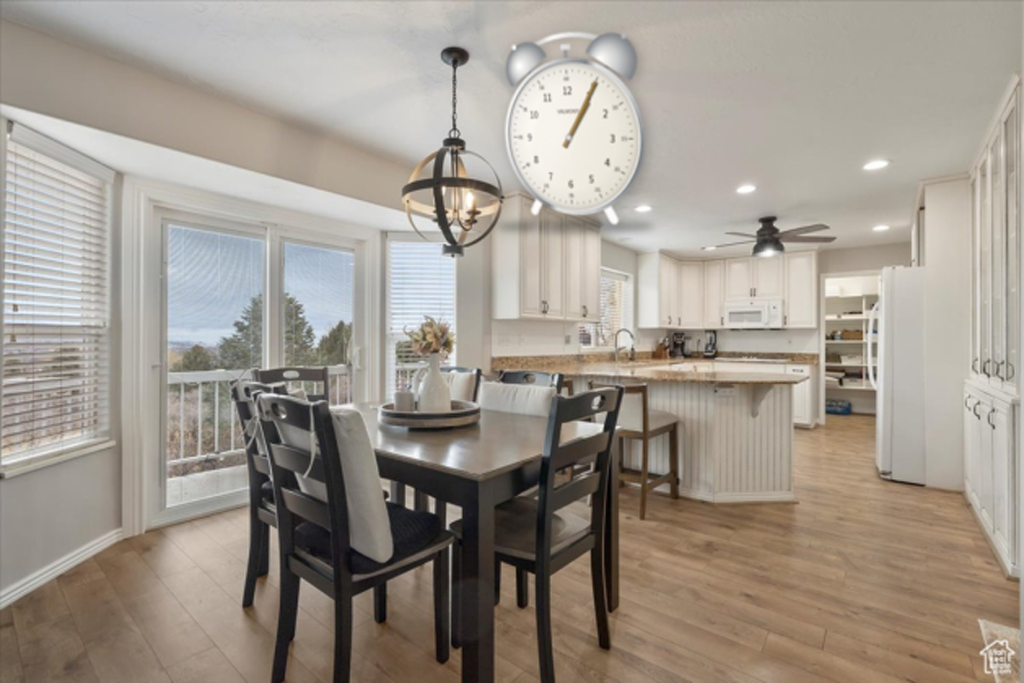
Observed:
1.05
